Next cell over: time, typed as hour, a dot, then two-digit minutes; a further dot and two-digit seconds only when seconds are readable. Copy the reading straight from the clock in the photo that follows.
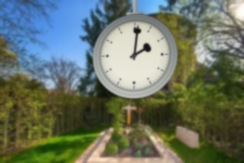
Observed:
2.01
